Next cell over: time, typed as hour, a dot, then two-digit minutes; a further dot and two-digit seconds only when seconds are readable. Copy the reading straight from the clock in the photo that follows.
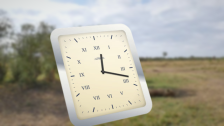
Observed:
12.18
